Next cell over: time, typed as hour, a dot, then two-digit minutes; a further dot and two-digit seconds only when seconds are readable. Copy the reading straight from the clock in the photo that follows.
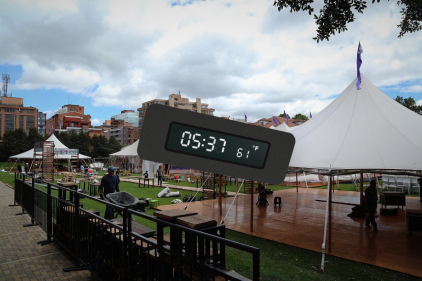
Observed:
5.37
